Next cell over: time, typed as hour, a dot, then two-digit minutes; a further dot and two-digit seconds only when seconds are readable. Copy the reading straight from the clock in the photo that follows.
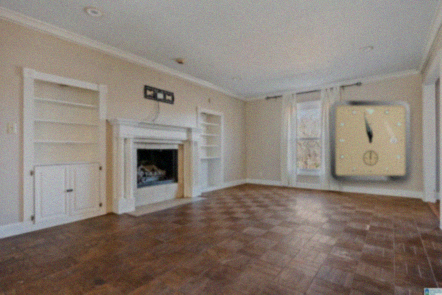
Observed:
11.58
